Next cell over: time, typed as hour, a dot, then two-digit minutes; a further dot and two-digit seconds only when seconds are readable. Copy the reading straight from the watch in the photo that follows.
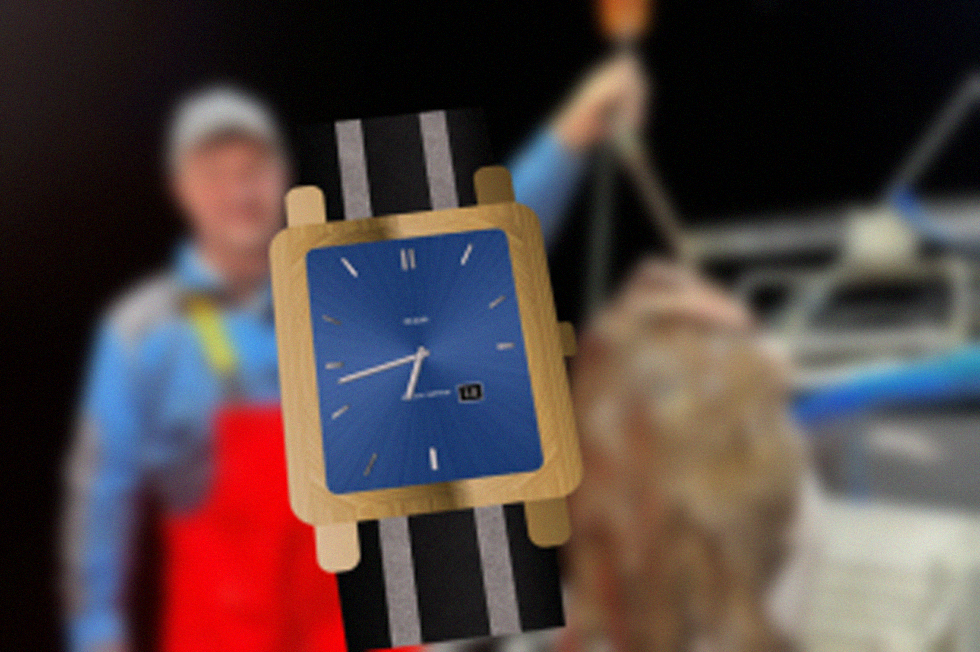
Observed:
6.43
